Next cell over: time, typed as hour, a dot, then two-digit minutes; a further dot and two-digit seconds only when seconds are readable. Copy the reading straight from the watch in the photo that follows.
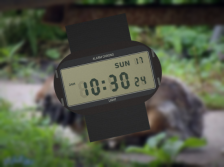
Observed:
10.30.24
